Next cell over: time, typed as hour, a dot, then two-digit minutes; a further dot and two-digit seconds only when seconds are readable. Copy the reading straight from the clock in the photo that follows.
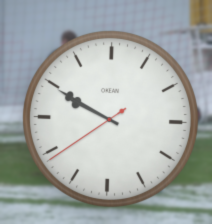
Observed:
9.49.39
